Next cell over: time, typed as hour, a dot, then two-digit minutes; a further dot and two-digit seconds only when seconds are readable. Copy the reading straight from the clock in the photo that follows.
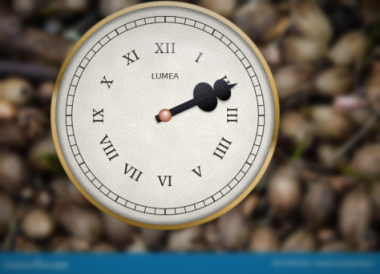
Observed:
2.11
